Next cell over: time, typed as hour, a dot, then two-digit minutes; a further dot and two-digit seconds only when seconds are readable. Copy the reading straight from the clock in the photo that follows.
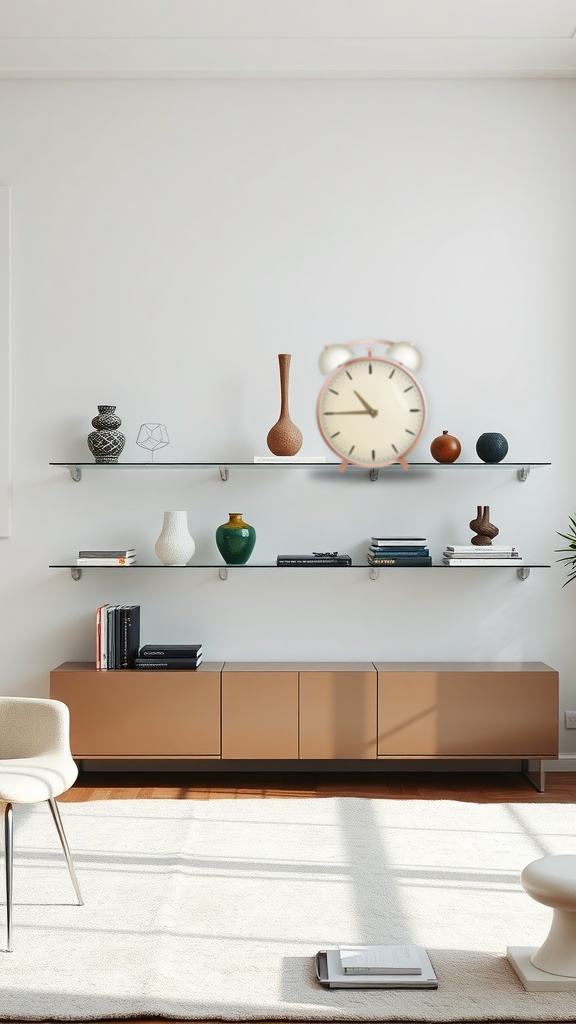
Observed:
10.45
